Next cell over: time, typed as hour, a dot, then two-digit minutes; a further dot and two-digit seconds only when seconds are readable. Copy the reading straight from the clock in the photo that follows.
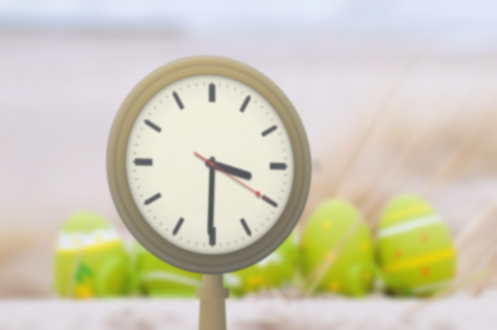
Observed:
3.30.20
